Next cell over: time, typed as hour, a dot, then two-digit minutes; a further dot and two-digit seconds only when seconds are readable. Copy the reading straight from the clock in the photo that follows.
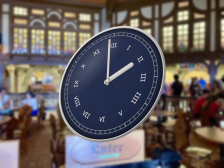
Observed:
1.59
